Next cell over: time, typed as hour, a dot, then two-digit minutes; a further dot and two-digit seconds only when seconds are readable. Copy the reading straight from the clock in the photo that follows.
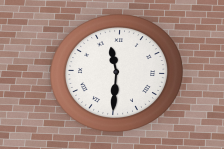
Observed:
11.30
